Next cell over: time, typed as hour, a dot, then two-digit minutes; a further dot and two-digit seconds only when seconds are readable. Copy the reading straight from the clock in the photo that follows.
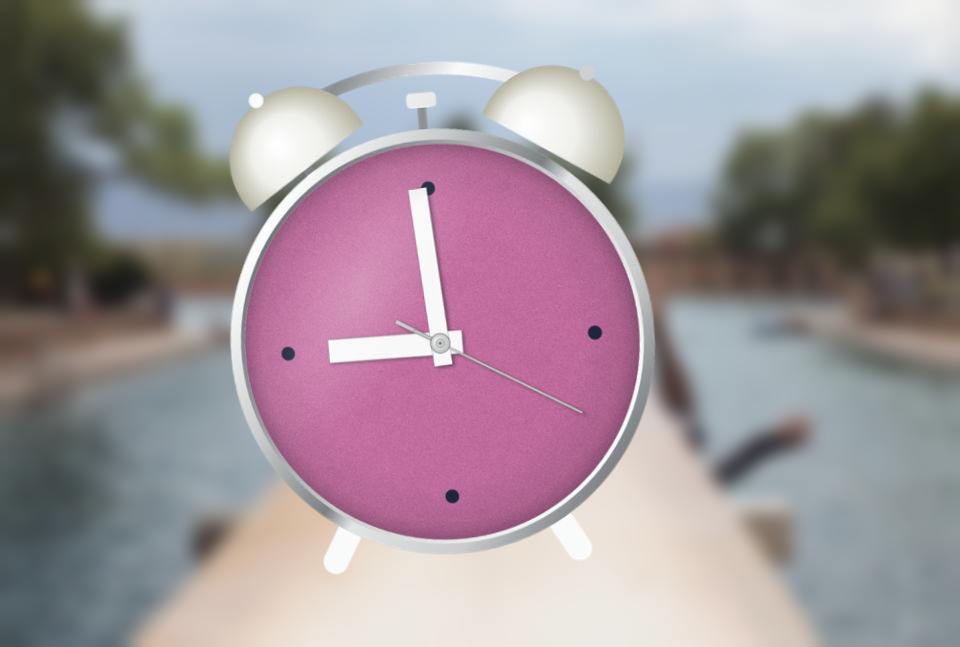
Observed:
8.59.20
